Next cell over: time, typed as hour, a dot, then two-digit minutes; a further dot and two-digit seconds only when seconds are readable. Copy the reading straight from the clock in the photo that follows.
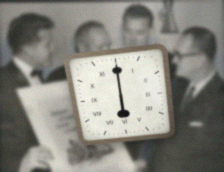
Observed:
6.00
